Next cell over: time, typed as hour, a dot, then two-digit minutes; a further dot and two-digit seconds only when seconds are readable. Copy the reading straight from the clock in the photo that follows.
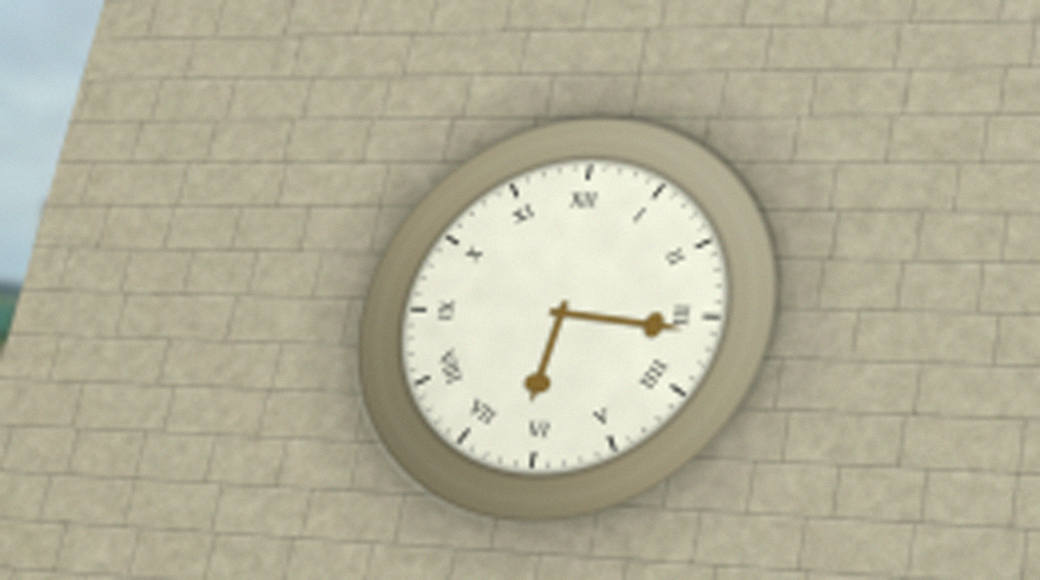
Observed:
6.16
